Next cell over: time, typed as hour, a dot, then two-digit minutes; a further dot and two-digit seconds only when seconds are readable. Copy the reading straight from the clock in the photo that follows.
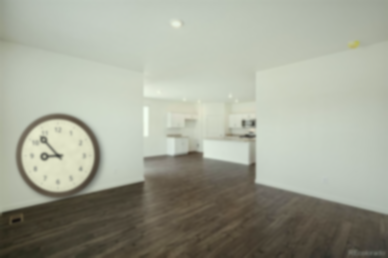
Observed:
8.53
